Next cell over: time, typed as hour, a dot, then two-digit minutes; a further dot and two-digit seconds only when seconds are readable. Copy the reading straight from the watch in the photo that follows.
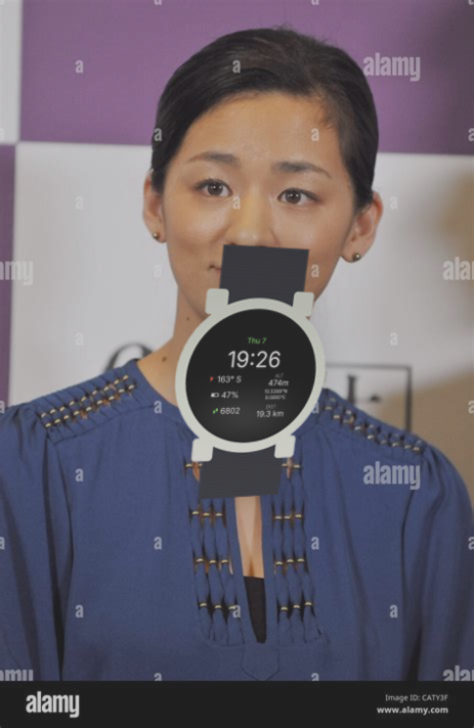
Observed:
19.26
